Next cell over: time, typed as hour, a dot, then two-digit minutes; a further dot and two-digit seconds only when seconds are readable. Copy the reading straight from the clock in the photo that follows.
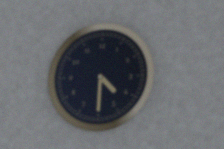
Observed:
4.30
